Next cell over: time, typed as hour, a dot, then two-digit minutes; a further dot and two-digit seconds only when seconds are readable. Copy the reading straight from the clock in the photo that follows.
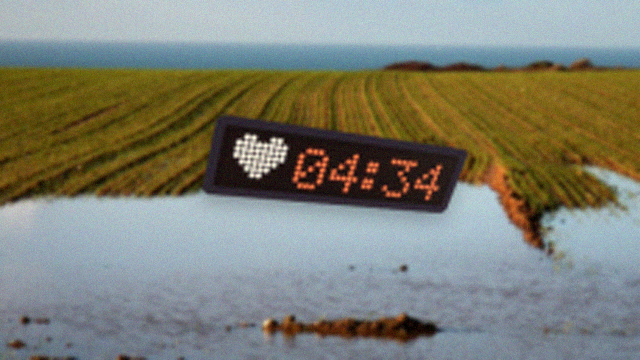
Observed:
4.34
